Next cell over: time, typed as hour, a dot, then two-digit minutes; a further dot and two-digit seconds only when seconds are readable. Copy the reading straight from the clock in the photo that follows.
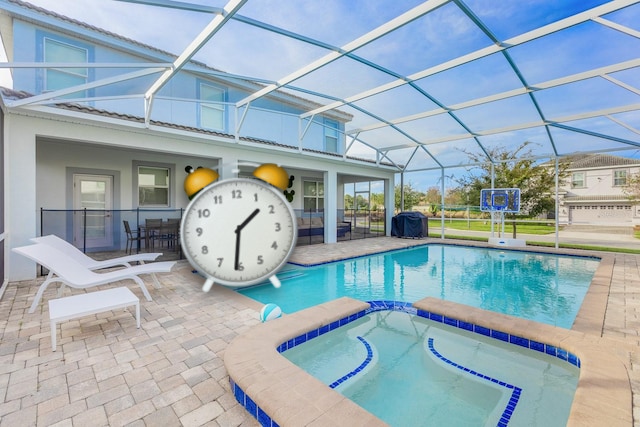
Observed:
1.31
